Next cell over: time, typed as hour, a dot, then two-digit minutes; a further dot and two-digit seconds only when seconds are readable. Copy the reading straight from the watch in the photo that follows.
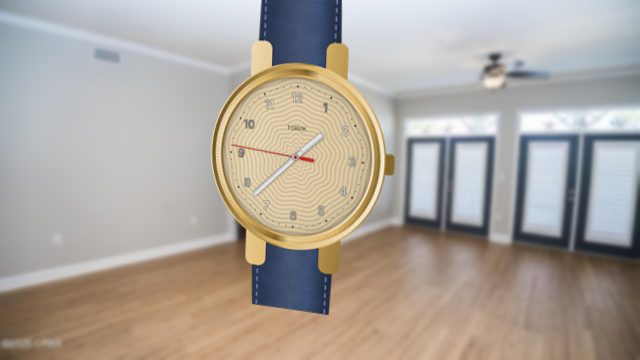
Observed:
1.37.46
